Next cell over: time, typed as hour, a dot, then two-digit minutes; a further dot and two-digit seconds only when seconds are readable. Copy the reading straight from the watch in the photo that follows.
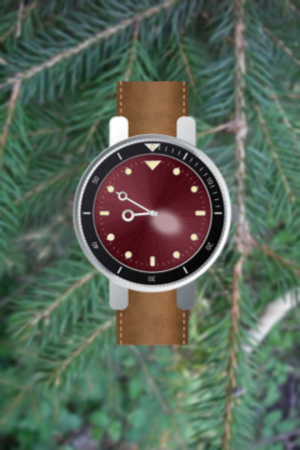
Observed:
8.50
